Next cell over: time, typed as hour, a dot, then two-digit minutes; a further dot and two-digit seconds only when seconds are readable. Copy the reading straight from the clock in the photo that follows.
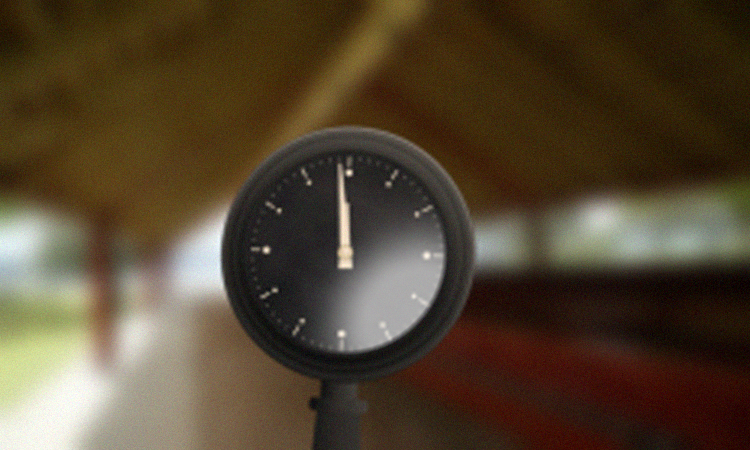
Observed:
11.59
